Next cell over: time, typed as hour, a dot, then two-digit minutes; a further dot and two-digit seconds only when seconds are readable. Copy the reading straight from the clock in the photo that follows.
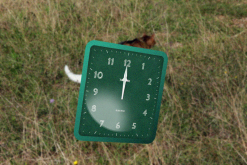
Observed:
12.00
